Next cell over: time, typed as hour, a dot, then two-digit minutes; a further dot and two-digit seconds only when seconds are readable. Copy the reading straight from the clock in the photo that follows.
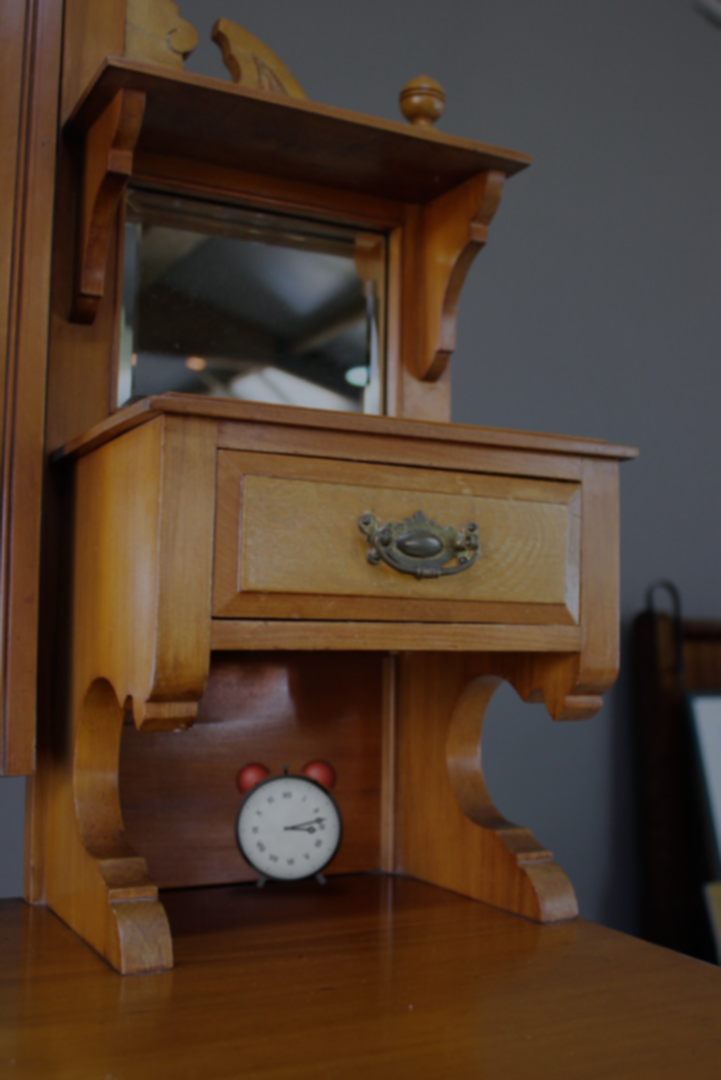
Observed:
3.13
